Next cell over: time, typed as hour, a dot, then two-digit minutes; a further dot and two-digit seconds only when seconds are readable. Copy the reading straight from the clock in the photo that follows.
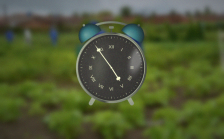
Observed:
4.54
